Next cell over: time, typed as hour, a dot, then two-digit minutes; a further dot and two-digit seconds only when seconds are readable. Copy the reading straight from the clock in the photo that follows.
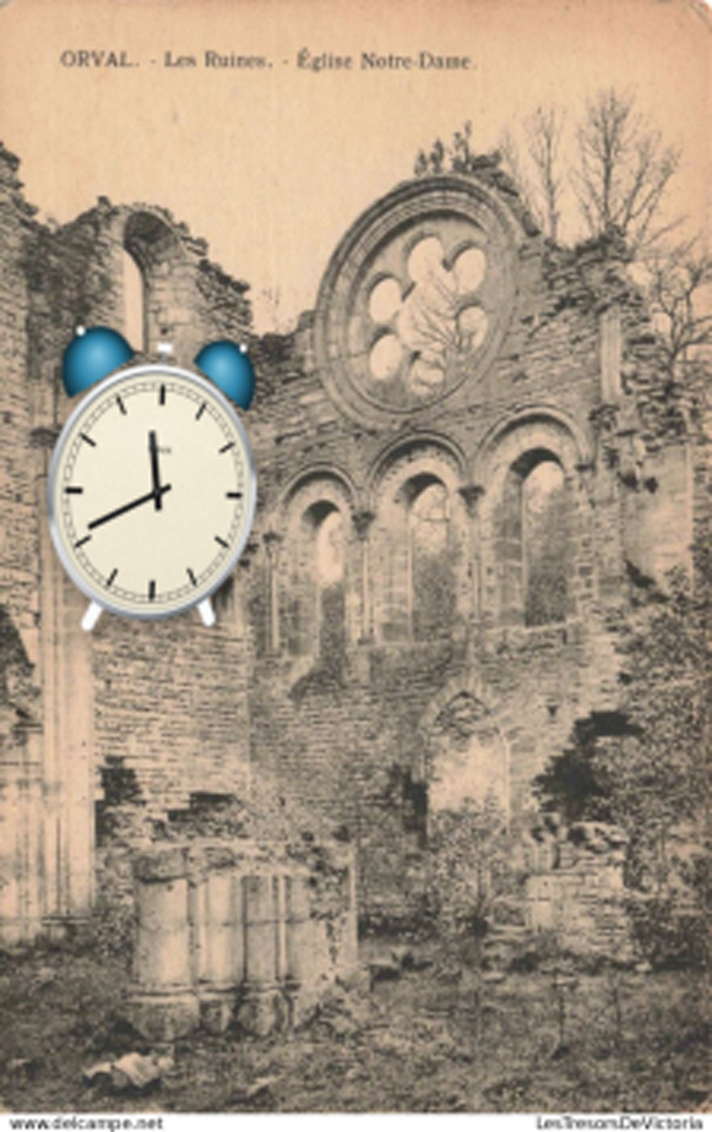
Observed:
11.41
